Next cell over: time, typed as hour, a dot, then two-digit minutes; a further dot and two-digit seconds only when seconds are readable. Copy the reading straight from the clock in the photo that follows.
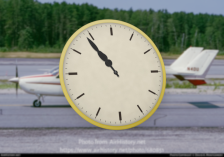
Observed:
10.54
